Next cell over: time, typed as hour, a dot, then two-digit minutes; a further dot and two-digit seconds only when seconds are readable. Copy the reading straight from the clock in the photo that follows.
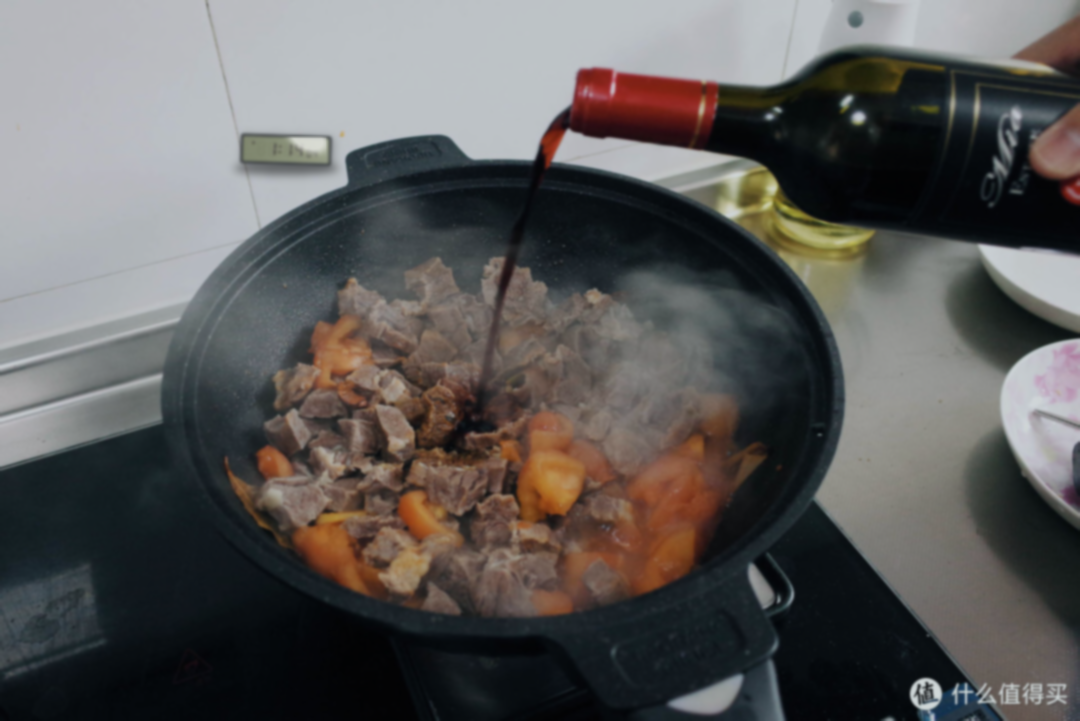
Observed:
1.14
